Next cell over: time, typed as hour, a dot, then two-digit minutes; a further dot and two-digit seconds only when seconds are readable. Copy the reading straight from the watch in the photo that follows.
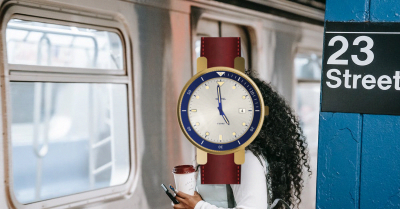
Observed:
4.59
